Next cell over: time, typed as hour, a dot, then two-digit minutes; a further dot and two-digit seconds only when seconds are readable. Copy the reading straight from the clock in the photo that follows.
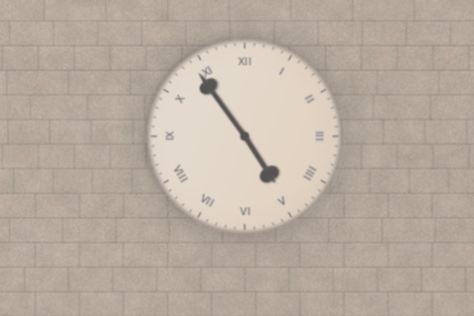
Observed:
4.54
